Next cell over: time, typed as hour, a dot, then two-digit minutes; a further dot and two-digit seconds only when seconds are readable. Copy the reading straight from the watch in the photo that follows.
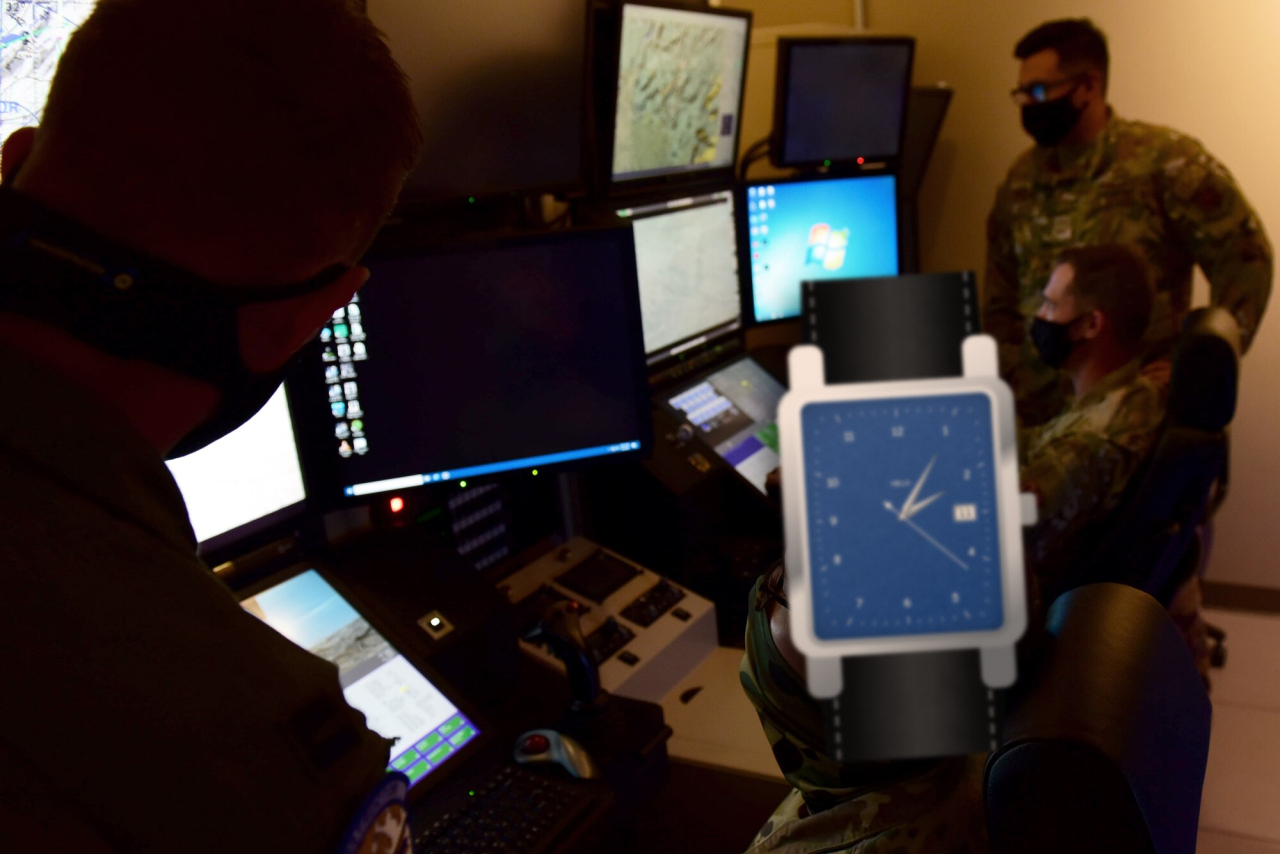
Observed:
2.05.22
